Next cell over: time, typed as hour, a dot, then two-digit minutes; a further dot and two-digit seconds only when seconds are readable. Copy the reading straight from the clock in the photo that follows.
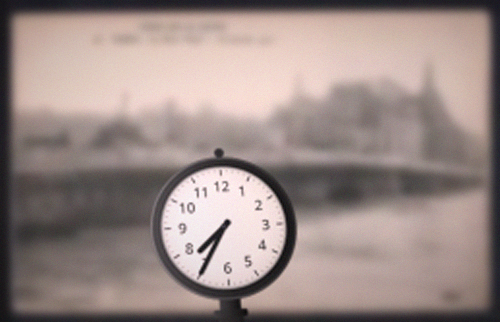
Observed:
7.35
